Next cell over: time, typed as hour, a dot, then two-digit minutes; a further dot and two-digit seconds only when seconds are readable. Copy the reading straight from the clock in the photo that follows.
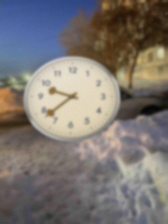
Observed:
9.38
